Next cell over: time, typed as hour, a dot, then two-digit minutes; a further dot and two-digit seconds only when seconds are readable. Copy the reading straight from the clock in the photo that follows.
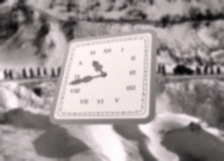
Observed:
10.43
